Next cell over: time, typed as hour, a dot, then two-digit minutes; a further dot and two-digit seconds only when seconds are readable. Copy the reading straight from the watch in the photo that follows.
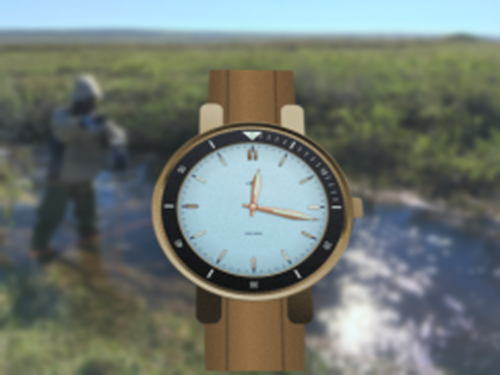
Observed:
12.17
